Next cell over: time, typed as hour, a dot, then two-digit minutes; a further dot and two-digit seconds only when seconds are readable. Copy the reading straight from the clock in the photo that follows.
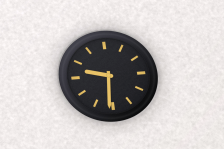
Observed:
9.31
